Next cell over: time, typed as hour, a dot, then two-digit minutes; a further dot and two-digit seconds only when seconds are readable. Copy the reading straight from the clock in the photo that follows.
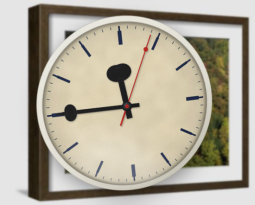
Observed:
11.45.04
